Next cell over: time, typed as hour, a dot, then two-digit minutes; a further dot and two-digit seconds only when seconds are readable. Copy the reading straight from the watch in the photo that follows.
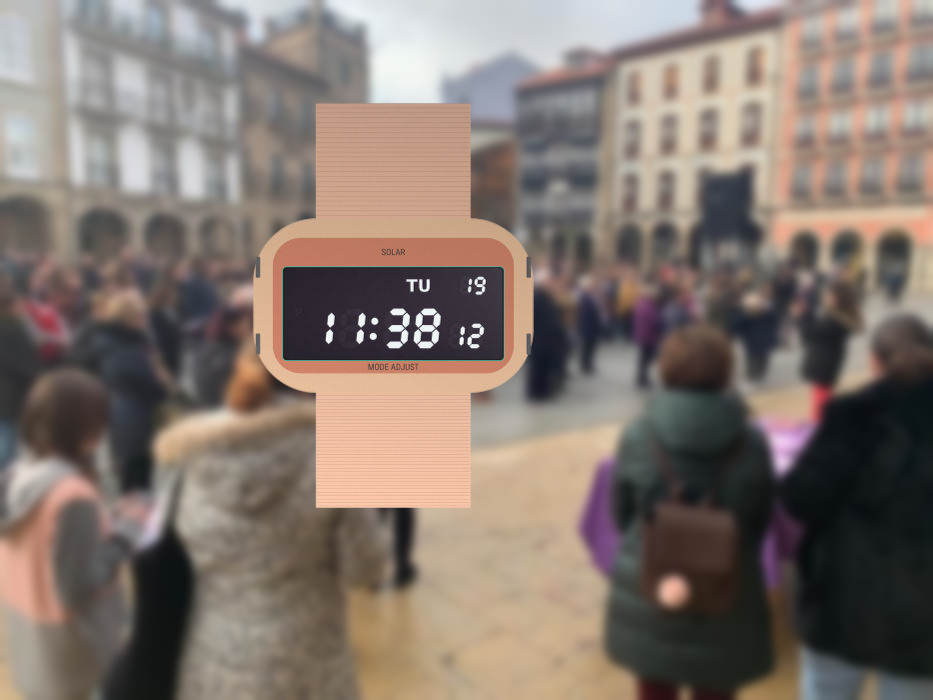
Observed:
11.38.12
